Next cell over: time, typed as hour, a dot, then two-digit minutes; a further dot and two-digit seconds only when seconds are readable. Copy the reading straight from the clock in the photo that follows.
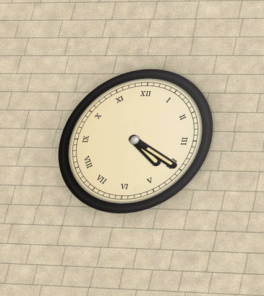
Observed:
4.20
